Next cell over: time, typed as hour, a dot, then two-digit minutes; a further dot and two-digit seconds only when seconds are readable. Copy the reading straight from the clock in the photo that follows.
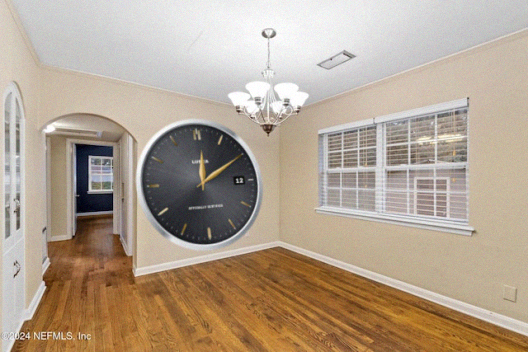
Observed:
12.10
